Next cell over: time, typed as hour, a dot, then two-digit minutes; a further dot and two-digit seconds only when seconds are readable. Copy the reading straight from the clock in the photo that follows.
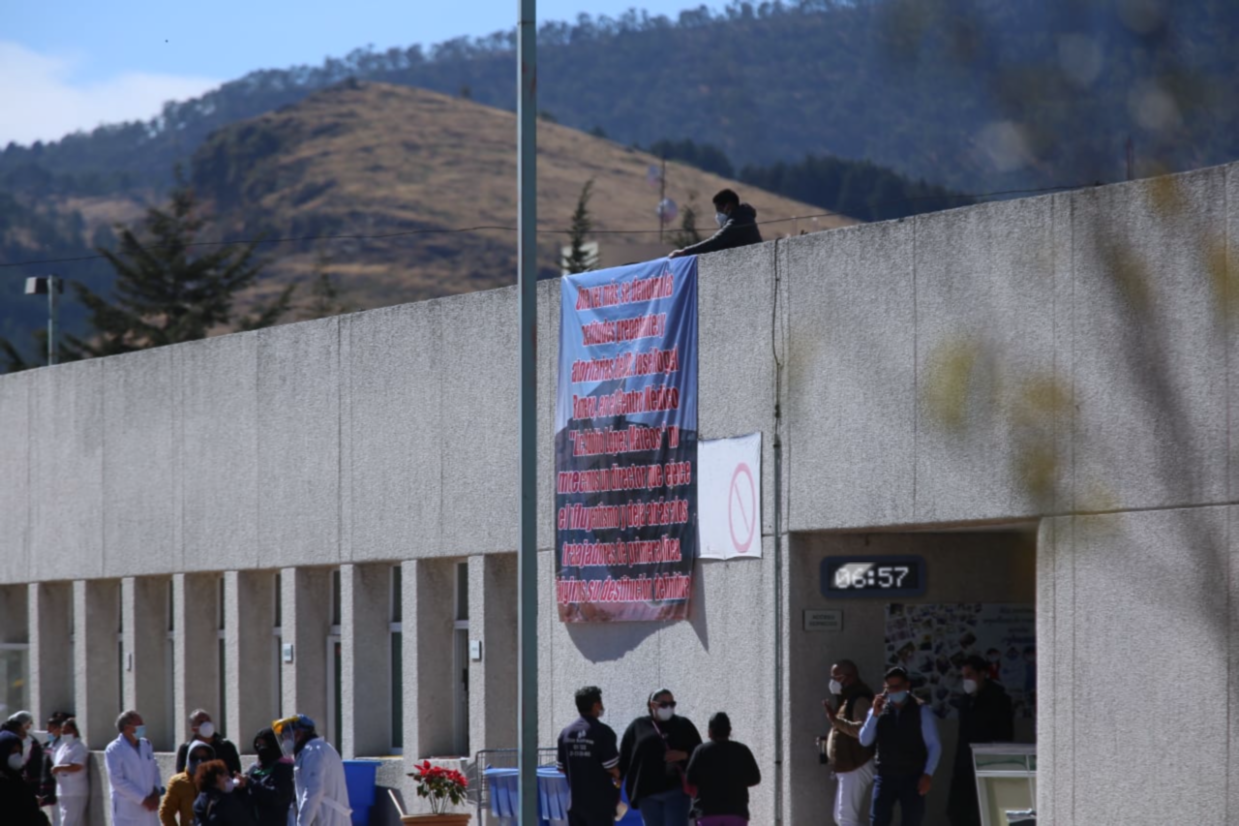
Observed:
6.57
